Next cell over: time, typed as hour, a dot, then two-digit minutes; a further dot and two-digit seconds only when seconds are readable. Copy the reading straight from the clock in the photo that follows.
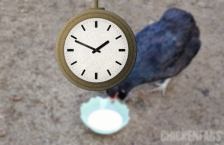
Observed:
1.49
